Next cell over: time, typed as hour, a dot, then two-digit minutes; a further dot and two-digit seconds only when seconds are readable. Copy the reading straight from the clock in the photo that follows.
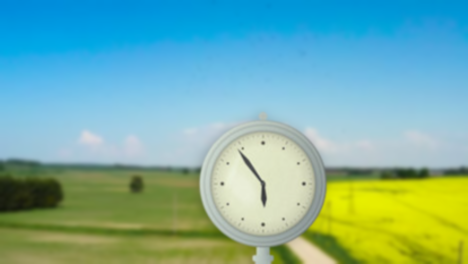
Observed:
5.54
